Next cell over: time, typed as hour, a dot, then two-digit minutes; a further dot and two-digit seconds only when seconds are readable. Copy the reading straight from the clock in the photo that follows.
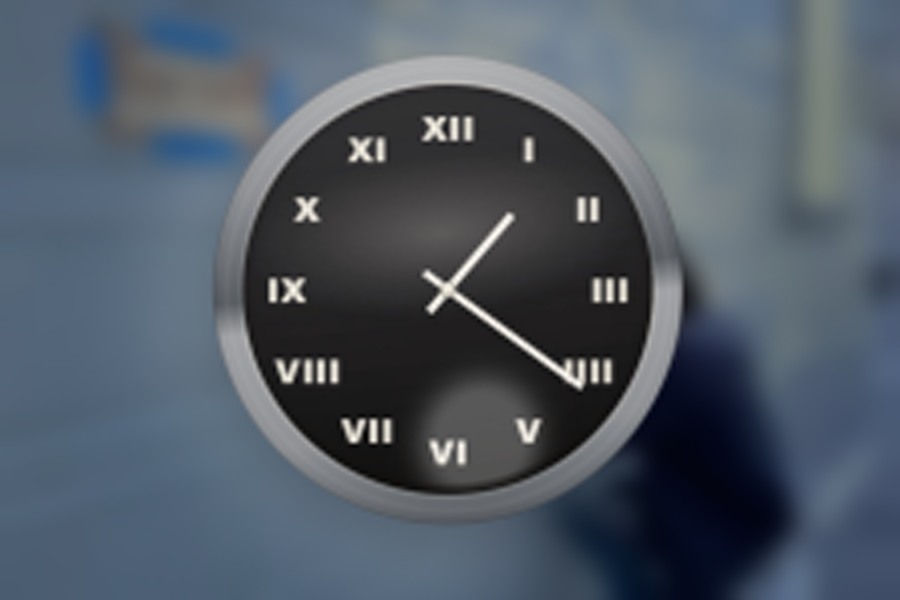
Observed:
1.21
